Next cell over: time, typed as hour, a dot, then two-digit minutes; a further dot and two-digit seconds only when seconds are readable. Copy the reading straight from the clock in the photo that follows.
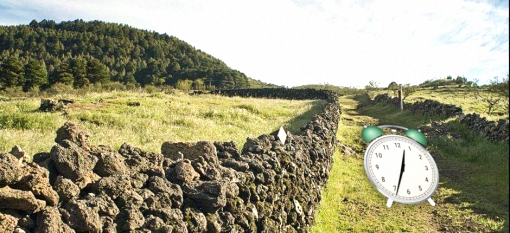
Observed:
12.34
